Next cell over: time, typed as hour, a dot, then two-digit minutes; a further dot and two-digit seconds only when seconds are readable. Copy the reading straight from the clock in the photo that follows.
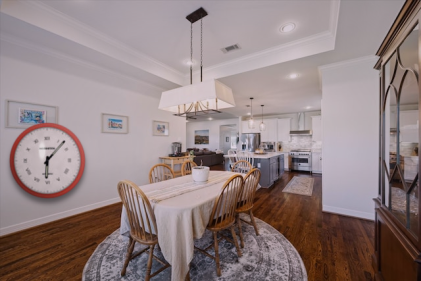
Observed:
6.07
